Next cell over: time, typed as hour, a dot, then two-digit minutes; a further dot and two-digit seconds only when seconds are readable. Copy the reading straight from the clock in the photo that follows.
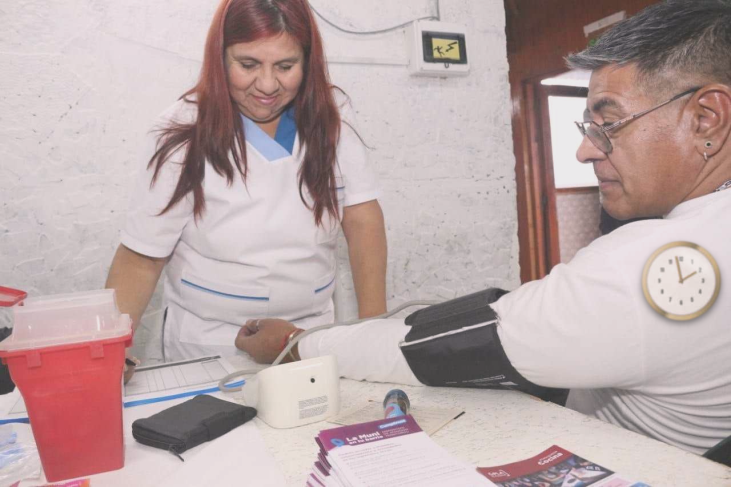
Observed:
1.58
